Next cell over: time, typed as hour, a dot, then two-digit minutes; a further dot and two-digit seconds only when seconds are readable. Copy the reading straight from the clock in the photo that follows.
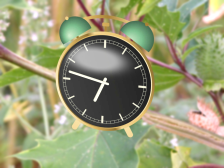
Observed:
6.47
